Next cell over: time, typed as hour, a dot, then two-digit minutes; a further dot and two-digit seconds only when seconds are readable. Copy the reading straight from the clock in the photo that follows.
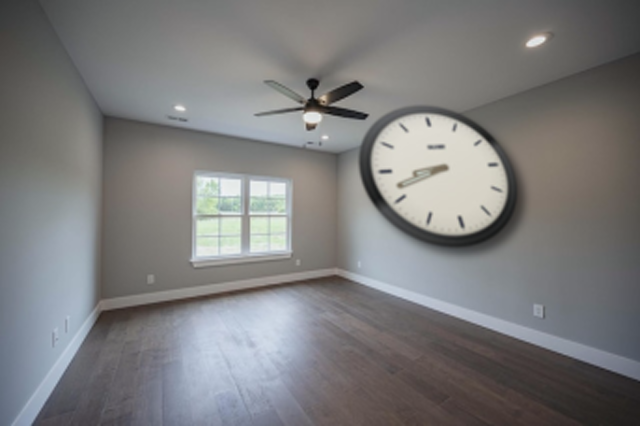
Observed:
8.42
